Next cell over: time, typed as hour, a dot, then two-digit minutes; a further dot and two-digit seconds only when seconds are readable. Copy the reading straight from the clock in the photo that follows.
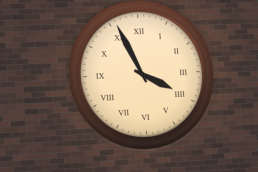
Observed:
3.56
